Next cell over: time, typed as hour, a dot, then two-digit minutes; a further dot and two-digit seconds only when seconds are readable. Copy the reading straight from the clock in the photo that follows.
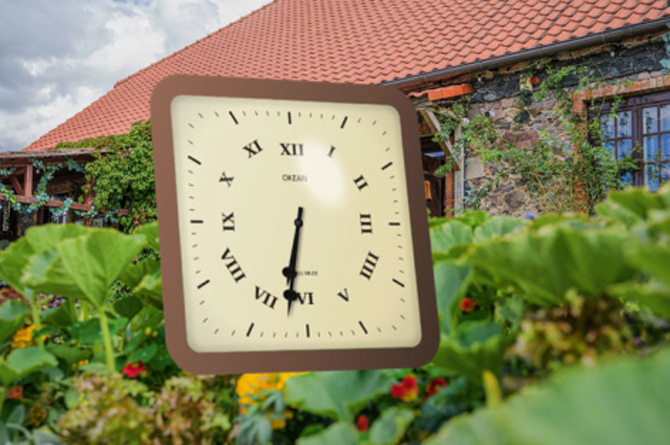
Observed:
6.32
